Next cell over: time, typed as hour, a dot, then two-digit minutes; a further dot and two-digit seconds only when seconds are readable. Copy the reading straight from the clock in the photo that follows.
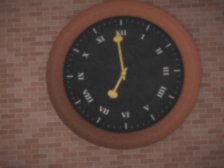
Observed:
6.59
